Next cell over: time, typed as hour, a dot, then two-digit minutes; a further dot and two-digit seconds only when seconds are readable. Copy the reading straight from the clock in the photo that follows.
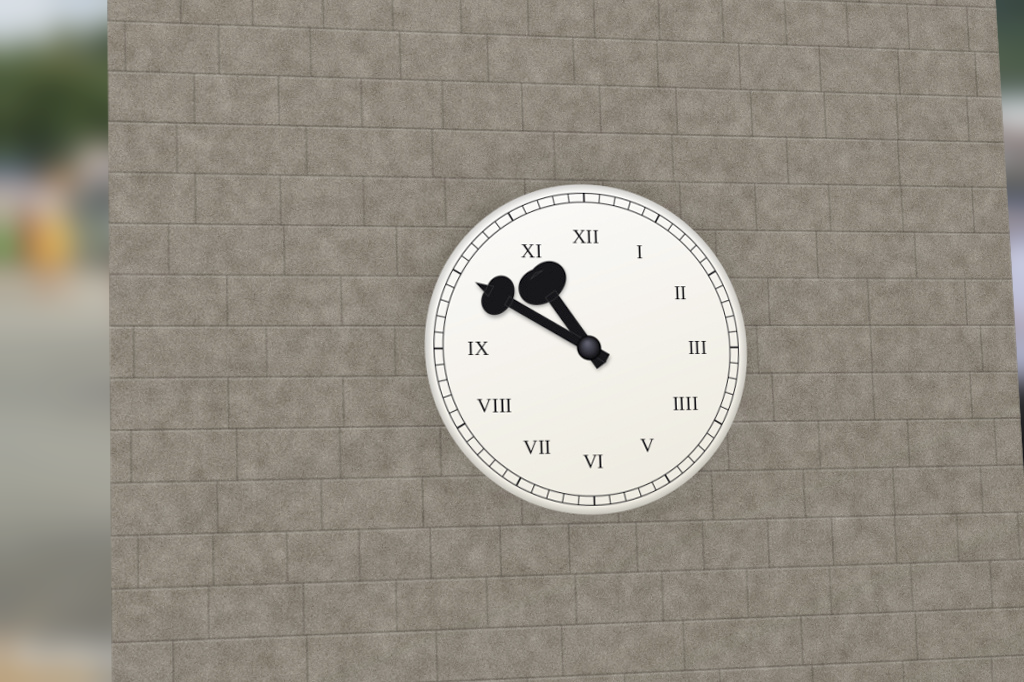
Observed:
10.50
